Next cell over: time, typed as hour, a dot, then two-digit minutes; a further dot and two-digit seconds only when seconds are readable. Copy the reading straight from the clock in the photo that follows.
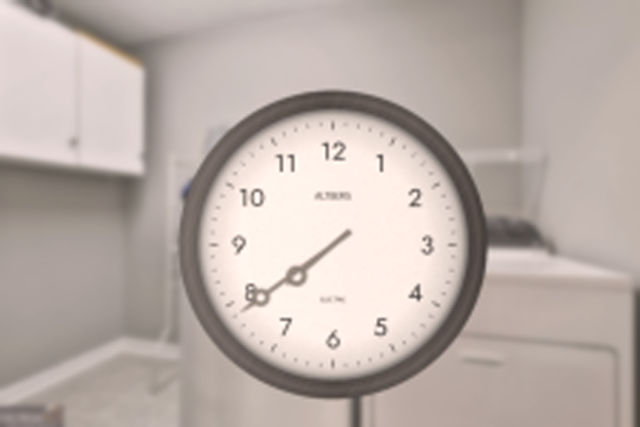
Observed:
7.39
